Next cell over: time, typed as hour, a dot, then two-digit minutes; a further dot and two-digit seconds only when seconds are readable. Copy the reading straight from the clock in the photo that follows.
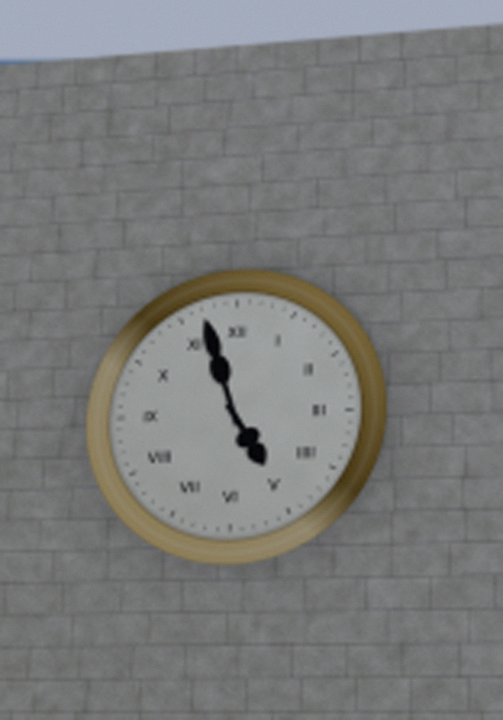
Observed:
4.57
